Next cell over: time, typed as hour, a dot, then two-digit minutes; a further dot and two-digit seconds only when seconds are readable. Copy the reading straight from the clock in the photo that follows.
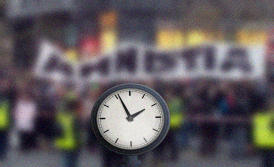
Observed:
1.56
